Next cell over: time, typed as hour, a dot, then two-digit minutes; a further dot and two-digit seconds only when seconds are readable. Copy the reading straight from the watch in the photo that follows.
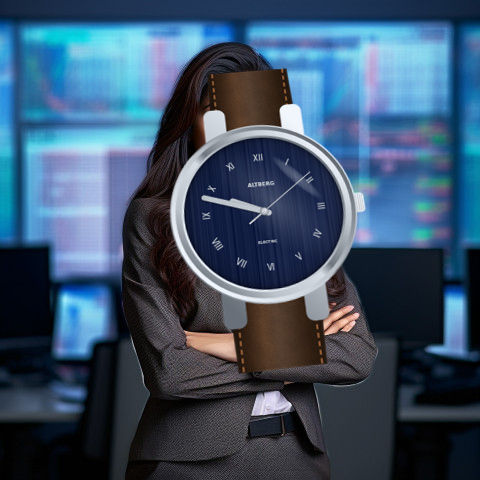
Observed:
9.48.09
